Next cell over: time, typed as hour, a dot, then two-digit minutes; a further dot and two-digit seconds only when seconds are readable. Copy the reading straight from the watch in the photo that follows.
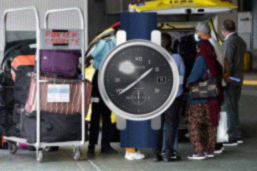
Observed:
1.39
